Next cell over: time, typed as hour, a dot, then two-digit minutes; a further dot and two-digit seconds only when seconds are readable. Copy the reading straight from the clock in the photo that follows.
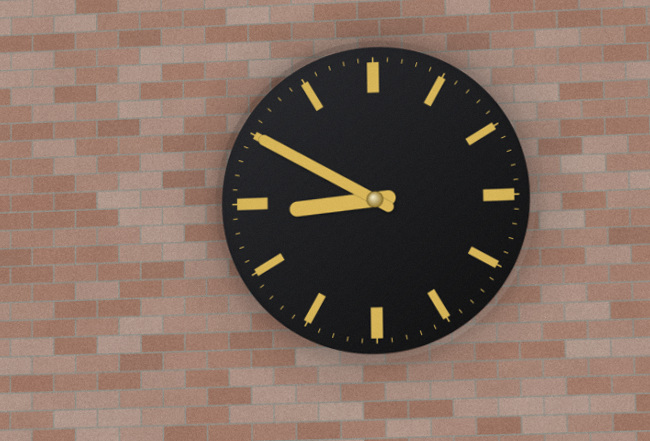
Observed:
8.50
